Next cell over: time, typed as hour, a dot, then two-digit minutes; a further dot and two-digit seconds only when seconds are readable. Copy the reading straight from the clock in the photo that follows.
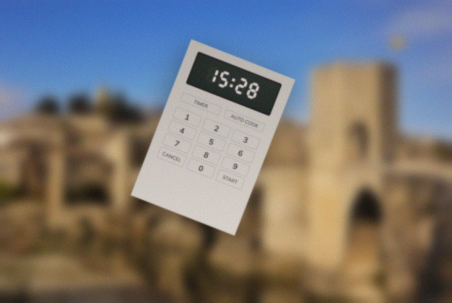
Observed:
15.28
